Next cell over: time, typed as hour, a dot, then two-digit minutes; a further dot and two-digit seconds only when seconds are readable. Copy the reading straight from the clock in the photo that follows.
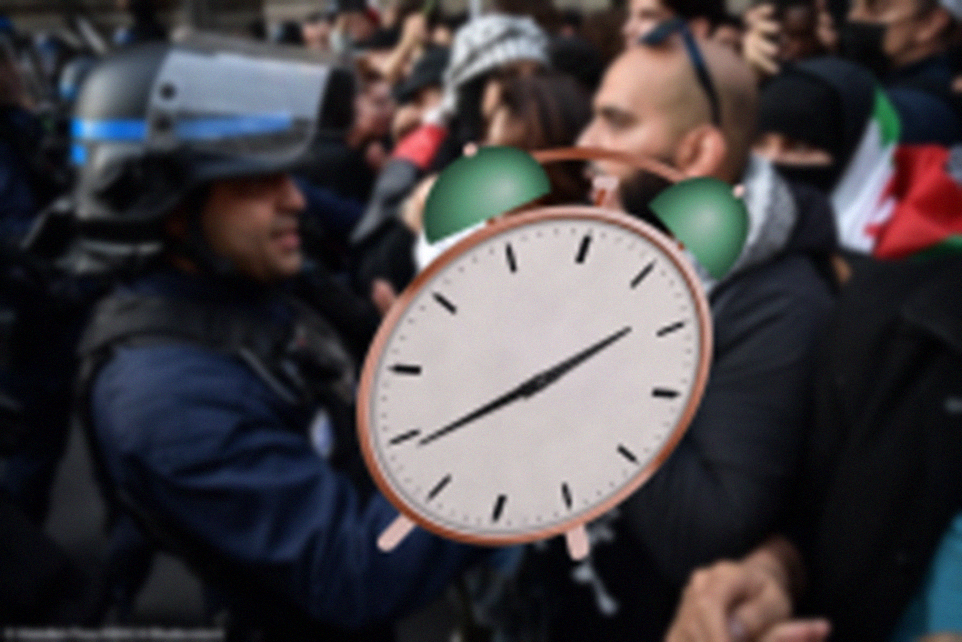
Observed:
1.39
